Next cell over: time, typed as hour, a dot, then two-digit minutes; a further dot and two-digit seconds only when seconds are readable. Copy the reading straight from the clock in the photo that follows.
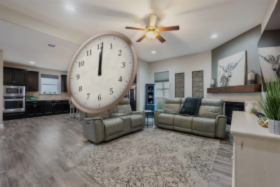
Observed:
12.01
